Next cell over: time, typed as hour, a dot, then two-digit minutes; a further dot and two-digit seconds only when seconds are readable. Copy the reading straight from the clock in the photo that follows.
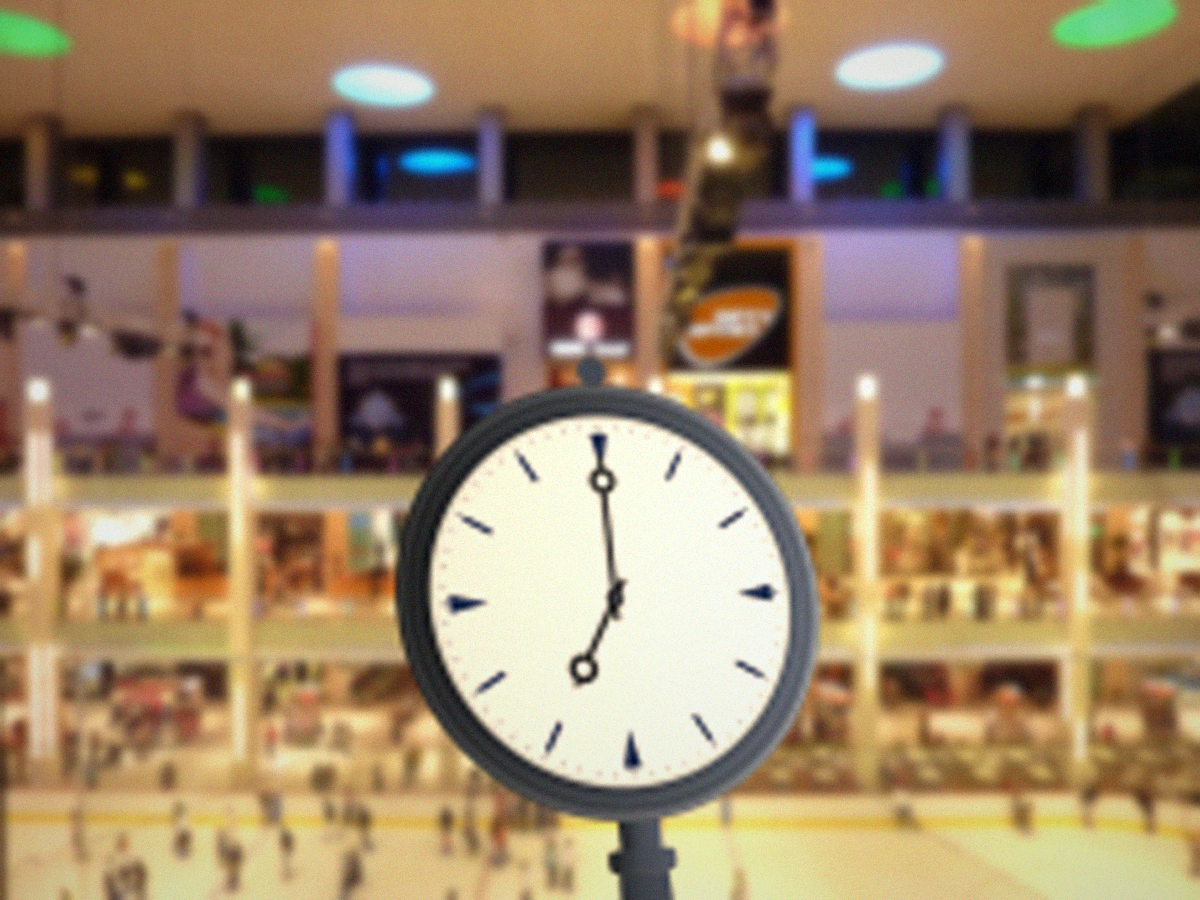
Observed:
7.00
